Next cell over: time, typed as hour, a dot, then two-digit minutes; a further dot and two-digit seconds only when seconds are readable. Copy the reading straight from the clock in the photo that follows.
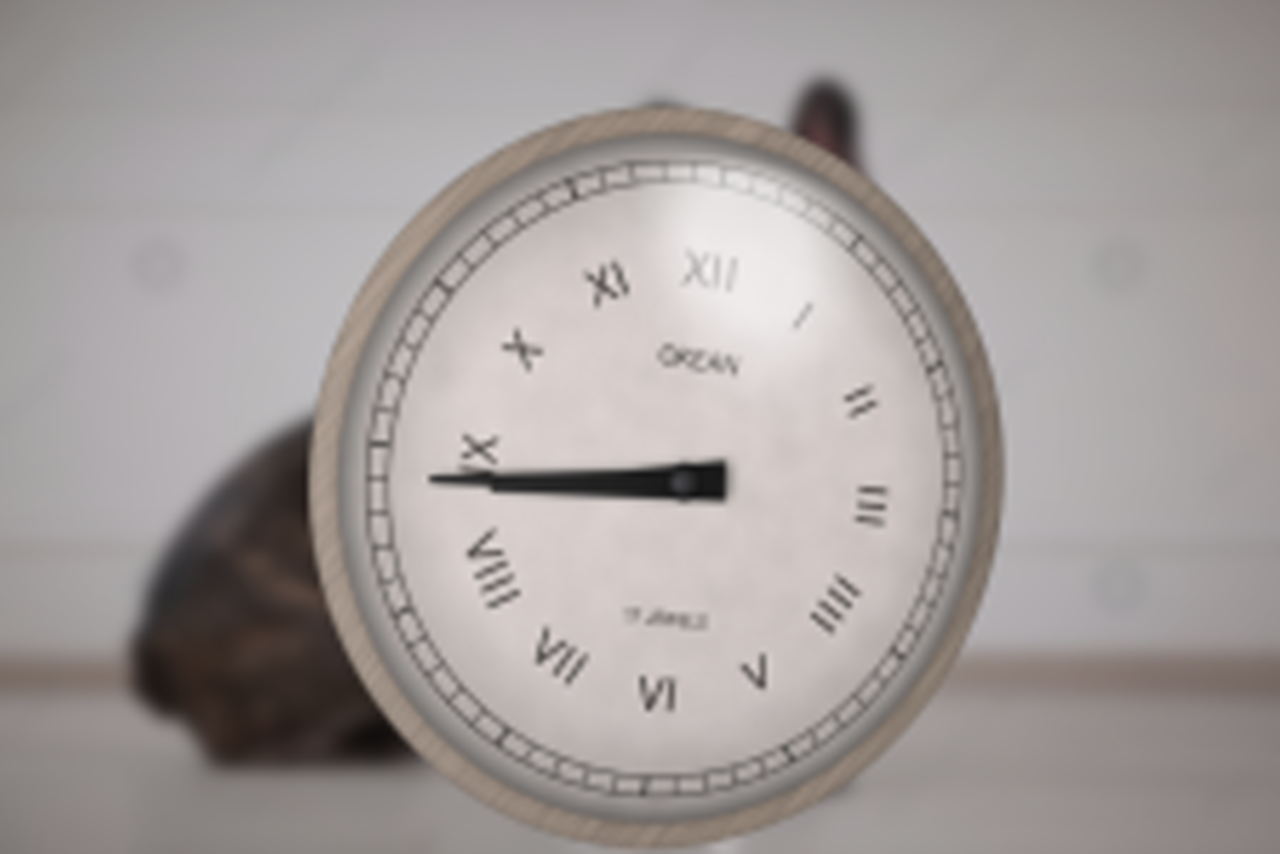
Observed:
8.44
